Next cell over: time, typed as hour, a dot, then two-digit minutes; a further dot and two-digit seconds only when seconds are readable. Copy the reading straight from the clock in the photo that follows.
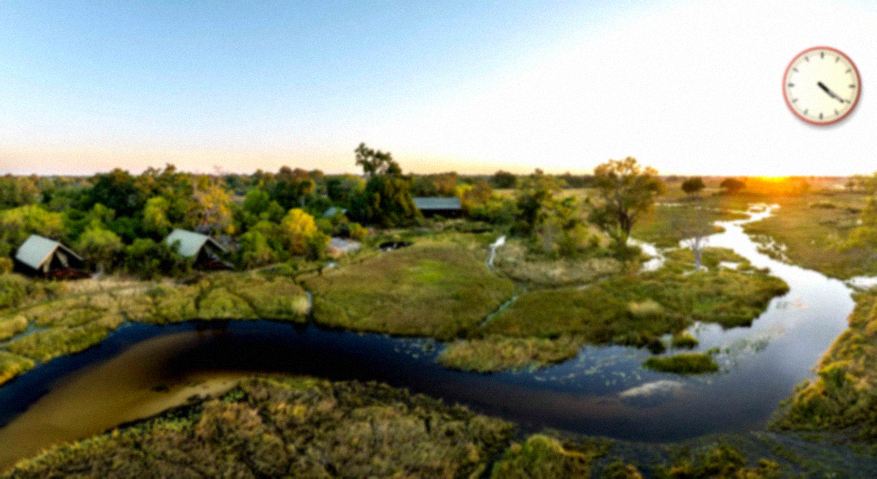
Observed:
4.21
